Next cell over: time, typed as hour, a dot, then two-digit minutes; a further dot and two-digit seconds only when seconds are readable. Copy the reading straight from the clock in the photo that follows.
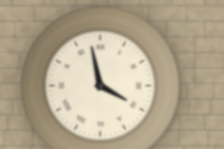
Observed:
3.58
